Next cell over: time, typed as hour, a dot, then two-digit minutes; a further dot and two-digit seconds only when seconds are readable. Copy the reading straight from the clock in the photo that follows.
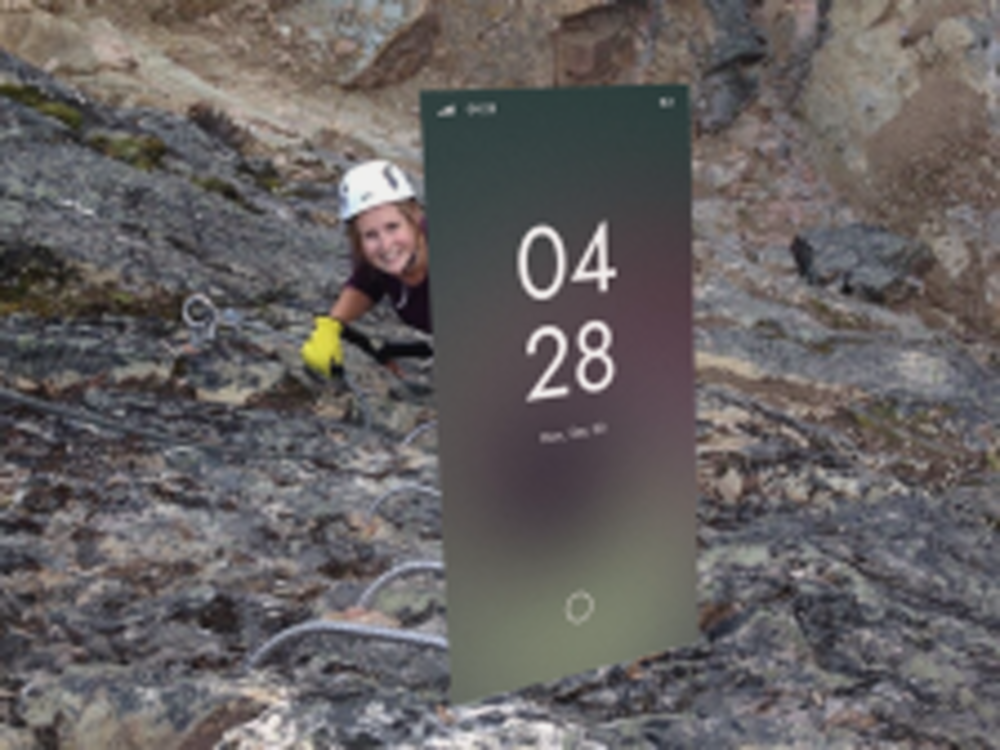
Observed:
4.28
